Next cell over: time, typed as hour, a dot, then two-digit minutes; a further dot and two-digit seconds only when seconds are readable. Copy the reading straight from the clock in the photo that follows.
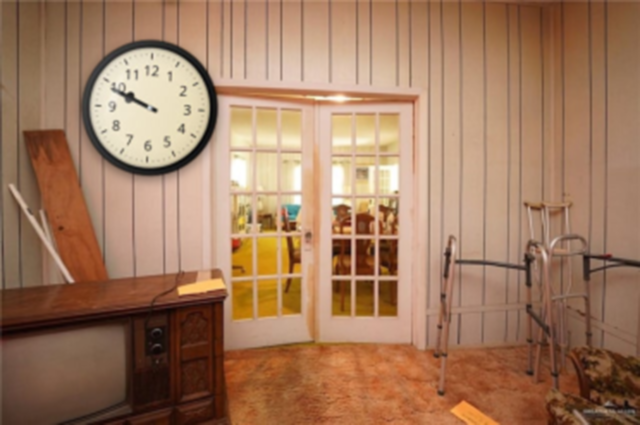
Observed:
9.49
